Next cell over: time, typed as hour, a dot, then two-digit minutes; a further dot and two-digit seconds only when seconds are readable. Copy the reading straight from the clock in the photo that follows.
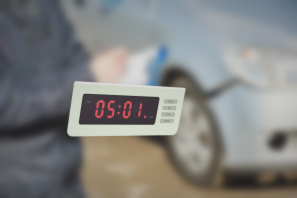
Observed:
5.01
